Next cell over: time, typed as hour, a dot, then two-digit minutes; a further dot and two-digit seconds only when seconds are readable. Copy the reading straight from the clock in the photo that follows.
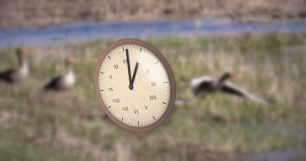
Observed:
1.01
